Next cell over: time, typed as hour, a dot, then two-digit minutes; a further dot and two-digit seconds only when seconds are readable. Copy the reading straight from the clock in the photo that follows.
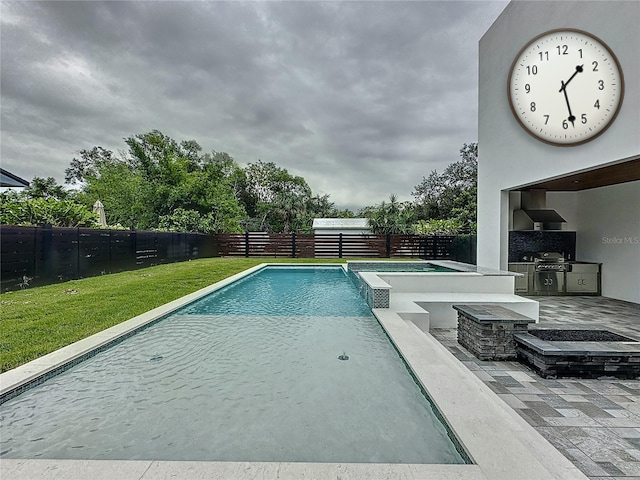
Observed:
1.28
